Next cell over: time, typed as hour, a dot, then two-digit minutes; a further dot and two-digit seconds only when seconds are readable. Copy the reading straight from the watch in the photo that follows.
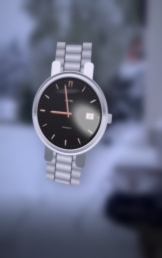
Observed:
8.58
